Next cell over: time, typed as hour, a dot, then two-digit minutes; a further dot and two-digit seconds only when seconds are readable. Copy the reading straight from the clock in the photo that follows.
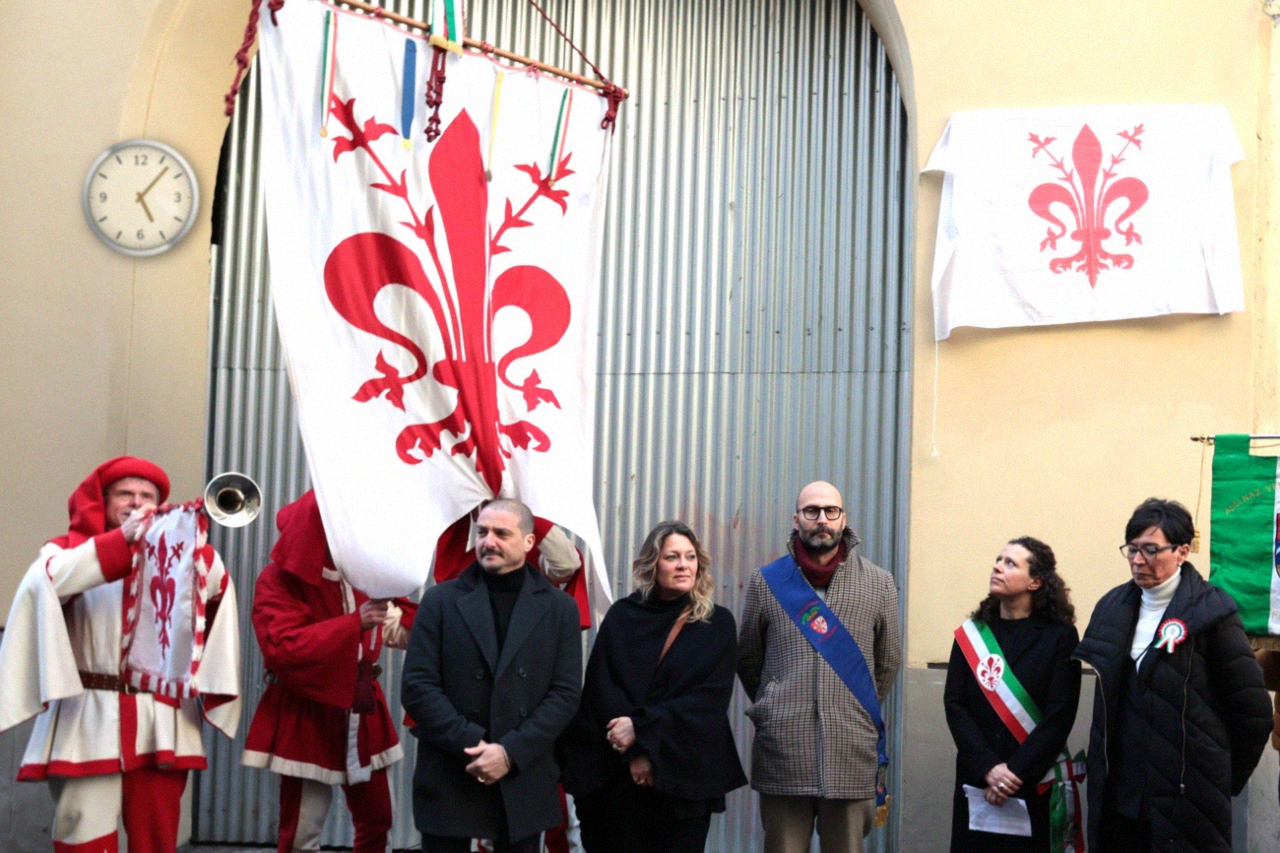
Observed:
5.07
